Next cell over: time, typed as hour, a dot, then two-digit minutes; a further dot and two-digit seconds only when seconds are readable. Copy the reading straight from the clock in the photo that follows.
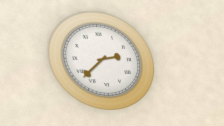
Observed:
2.38
